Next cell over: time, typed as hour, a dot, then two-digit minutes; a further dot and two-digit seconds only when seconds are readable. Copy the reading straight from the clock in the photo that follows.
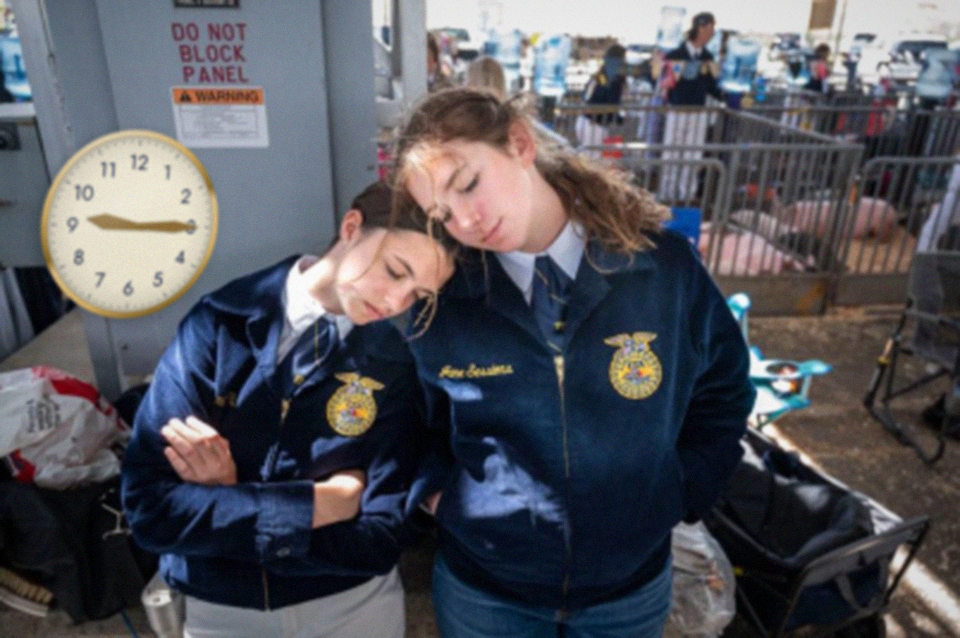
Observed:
9.15
